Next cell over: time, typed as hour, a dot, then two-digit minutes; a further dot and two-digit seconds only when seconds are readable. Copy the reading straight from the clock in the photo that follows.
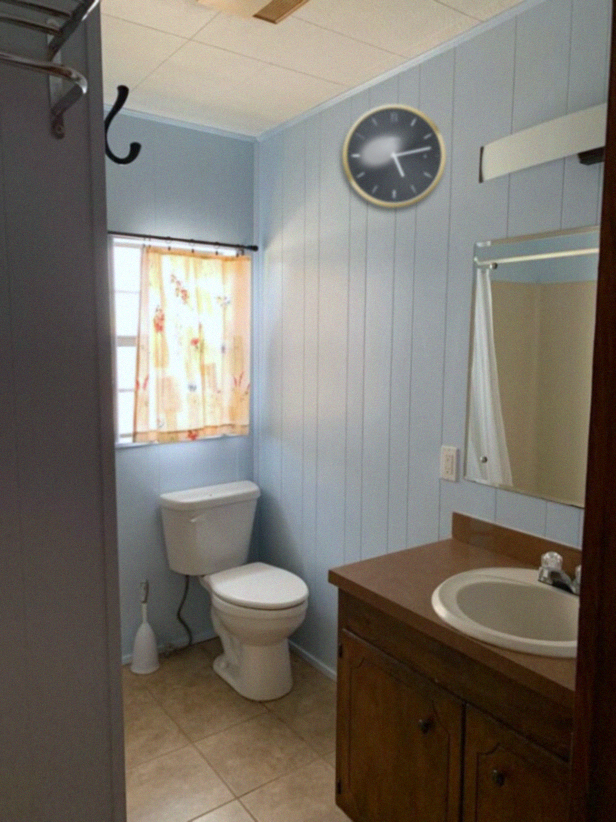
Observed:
5.13
